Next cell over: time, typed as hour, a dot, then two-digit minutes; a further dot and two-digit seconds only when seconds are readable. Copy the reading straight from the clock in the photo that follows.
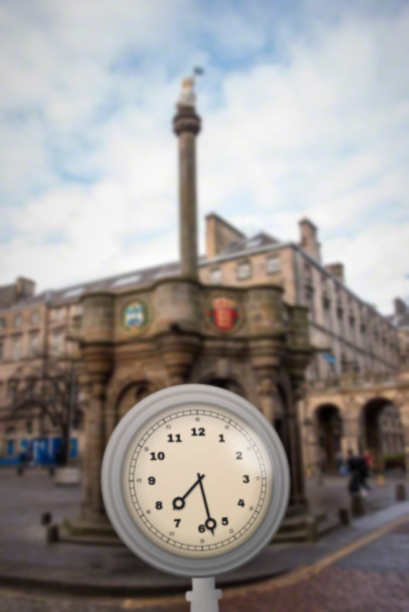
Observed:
7.28
